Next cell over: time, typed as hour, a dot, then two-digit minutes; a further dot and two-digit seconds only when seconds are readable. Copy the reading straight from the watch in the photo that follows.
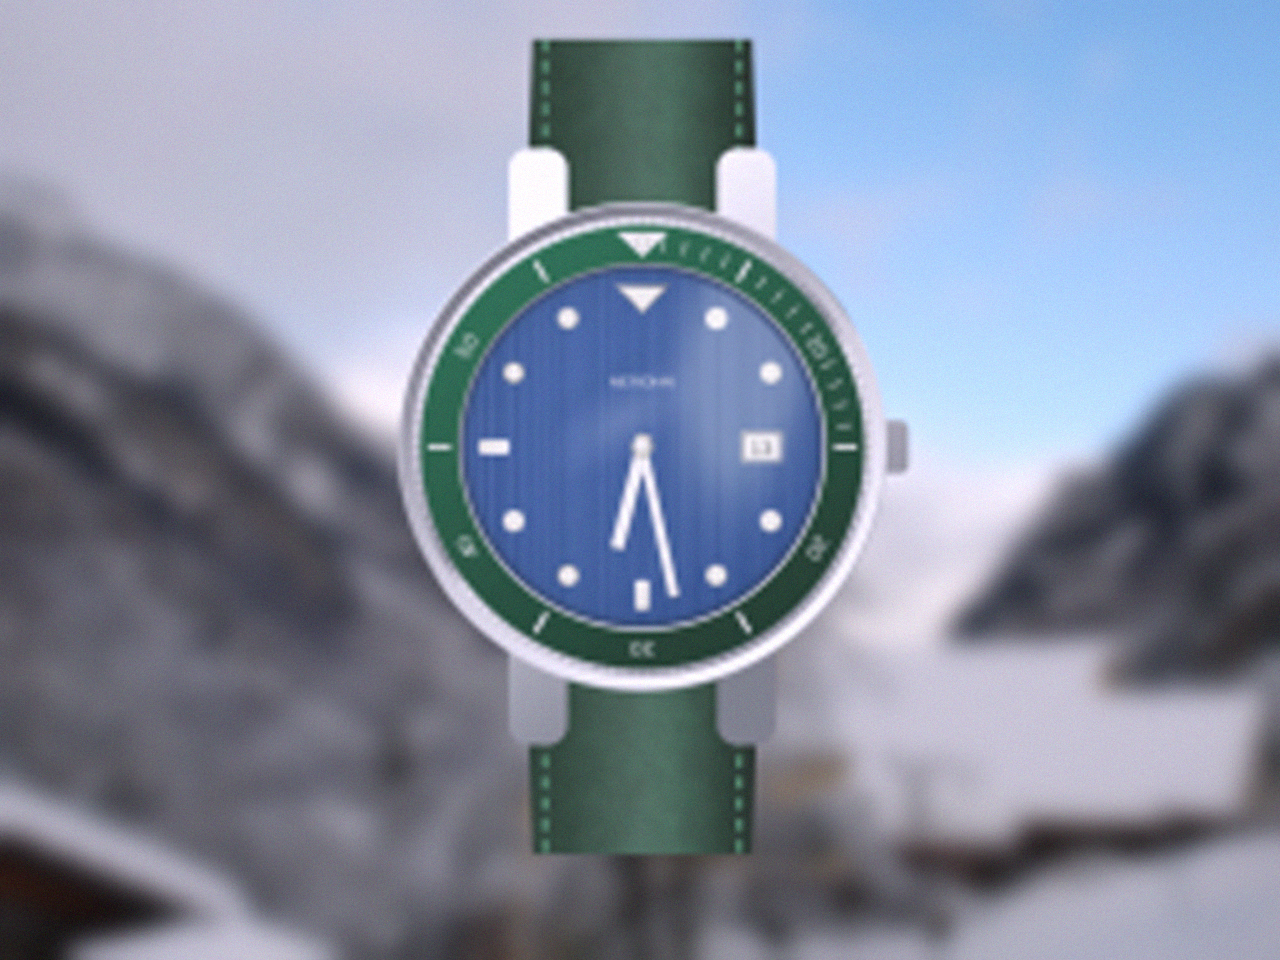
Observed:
6.28
